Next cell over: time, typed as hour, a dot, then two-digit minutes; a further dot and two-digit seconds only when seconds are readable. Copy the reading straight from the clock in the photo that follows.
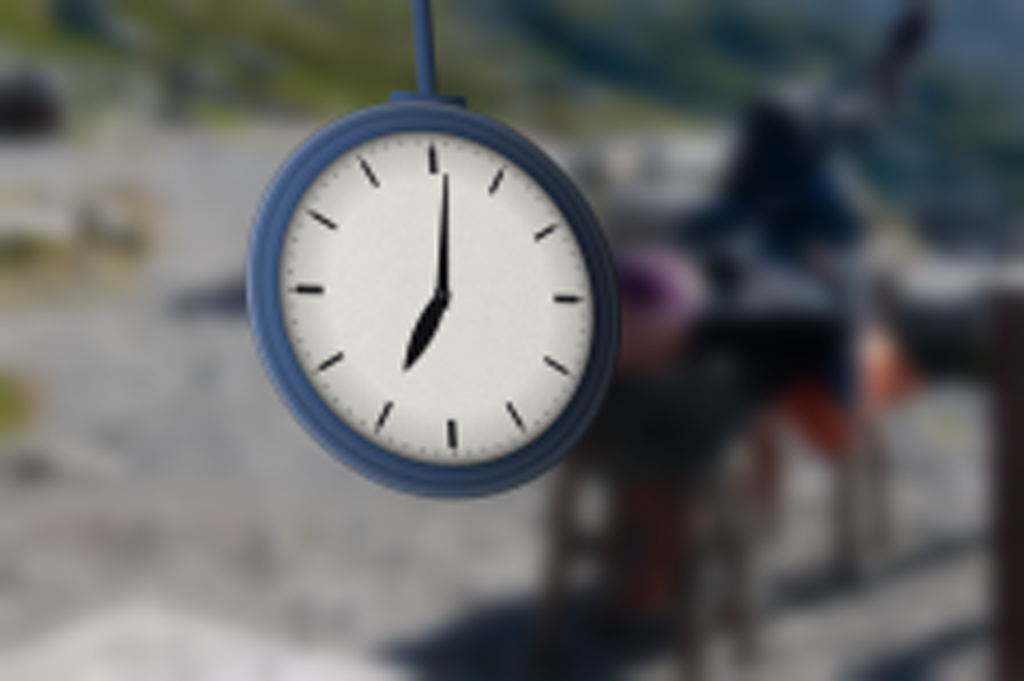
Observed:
7.01
